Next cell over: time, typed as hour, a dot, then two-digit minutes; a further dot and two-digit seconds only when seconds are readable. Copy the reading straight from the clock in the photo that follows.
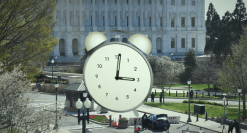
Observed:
3.01
